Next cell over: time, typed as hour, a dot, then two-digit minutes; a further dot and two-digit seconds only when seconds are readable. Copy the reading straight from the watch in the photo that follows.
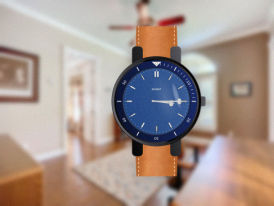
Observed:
3.15
